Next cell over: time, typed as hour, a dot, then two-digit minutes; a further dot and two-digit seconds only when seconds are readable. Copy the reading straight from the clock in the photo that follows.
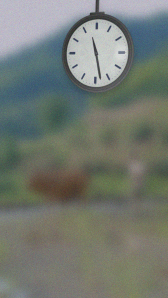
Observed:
11.28
